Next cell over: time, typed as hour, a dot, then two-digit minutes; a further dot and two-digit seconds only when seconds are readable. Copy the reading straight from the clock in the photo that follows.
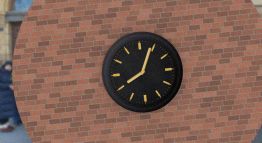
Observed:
8.04
